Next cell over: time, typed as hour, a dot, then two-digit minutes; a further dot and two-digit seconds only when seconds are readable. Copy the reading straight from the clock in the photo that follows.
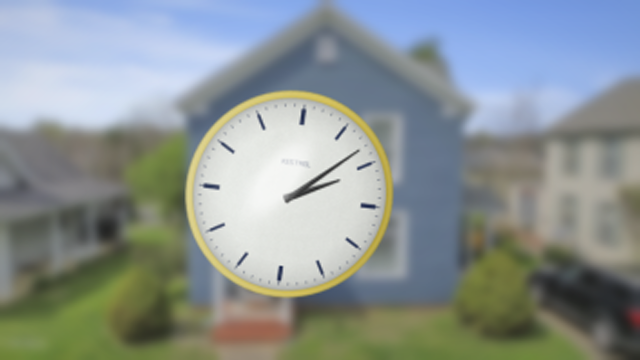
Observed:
2.08
